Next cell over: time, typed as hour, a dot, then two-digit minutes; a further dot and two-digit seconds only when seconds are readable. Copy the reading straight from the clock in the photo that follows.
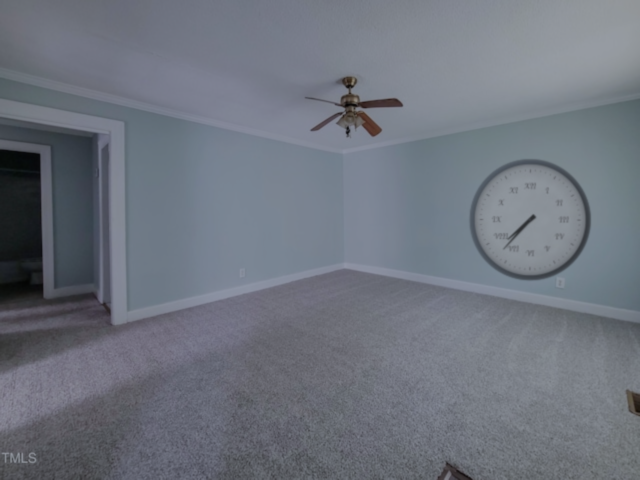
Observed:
7.37
